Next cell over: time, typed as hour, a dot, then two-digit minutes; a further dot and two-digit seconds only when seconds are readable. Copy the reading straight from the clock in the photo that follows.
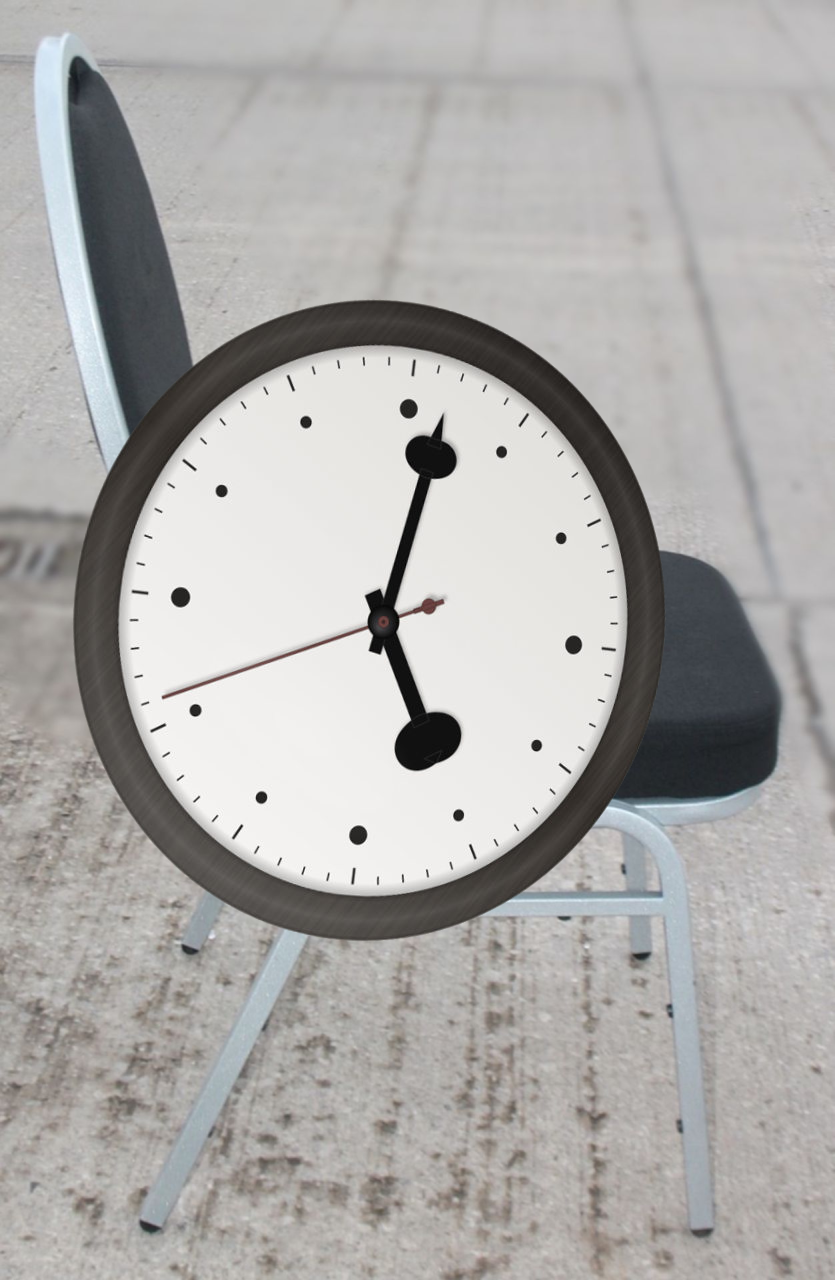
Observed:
5.01.41
